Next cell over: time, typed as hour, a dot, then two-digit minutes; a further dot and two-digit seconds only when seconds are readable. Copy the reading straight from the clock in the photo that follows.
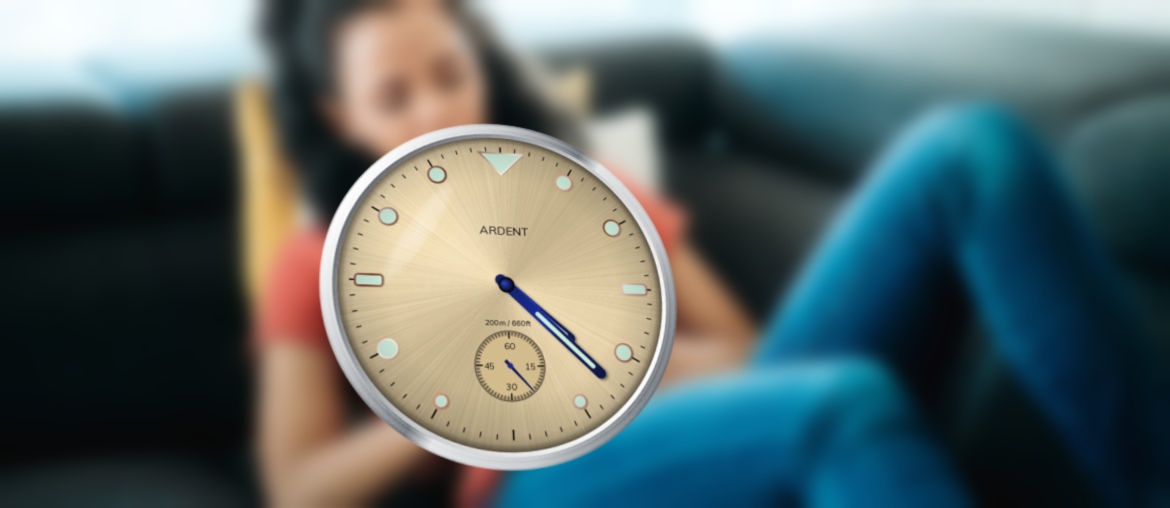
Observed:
4.22.23
